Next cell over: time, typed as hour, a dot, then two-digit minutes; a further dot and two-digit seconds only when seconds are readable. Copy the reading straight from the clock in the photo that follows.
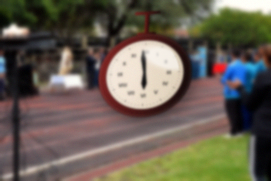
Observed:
5.59
